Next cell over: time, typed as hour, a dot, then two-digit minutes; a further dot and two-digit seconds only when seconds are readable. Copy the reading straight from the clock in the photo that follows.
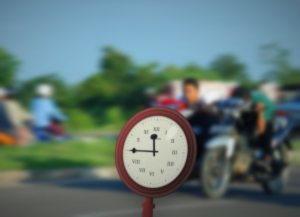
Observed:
11.45
